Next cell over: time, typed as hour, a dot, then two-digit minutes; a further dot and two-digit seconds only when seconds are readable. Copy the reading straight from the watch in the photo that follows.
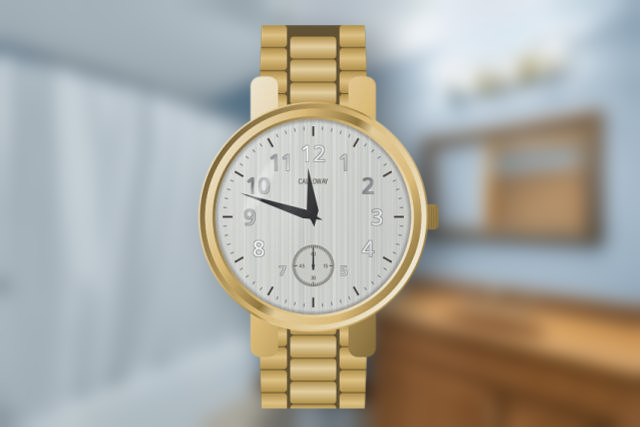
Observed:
11.48
